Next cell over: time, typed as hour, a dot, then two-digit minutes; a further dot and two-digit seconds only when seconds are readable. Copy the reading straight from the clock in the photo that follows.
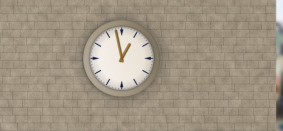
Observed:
12.58
